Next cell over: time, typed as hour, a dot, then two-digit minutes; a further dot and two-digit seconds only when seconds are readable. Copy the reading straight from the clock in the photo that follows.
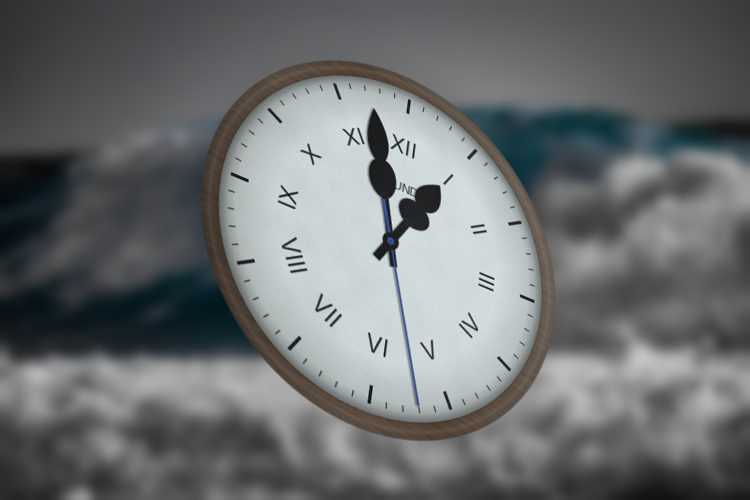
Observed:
12.57.27
